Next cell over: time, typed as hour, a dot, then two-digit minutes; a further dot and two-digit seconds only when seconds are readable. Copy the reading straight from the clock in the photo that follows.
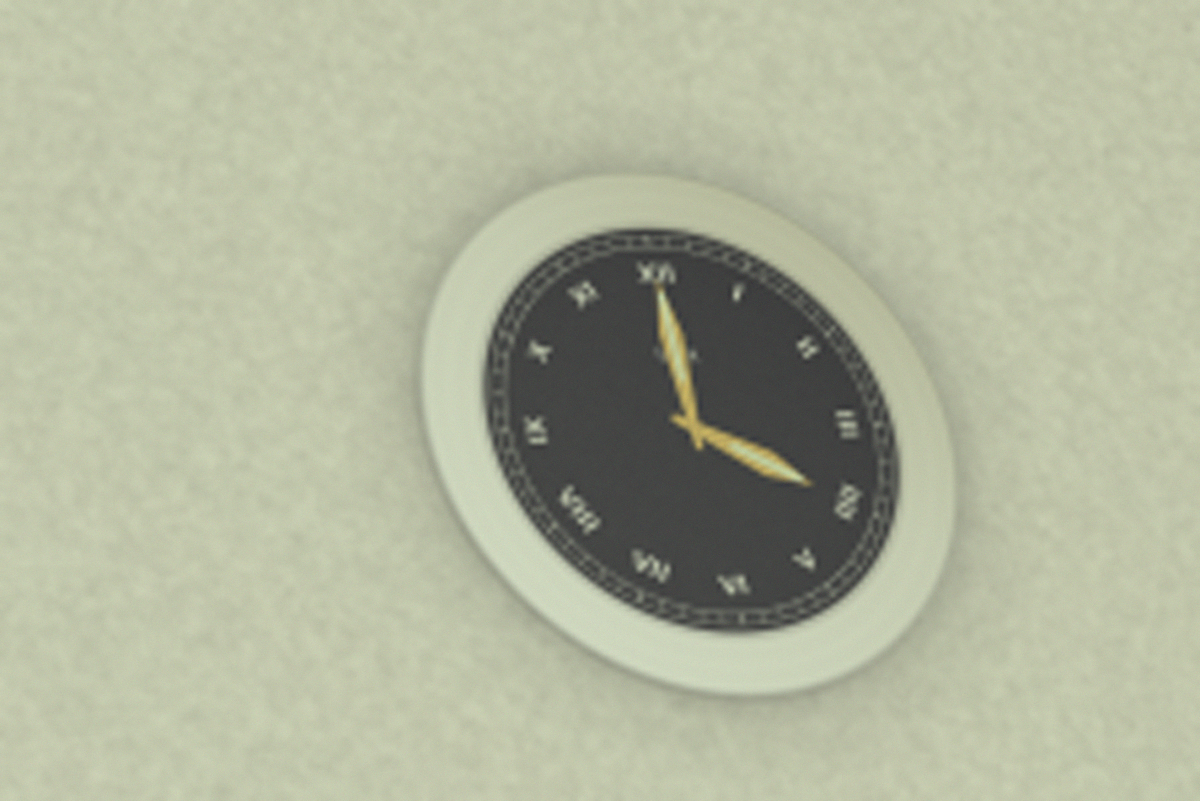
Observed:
4.00
